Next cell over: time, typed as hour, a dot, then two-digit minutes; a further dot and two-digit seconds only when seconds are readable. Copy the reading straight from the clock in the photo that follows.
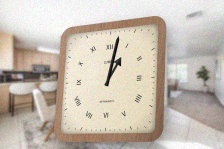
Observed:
1.02
